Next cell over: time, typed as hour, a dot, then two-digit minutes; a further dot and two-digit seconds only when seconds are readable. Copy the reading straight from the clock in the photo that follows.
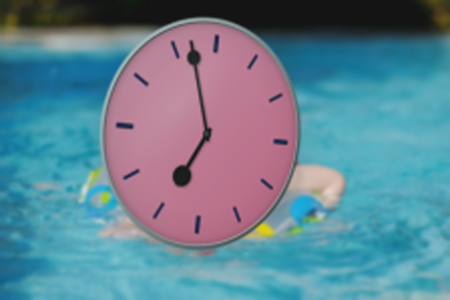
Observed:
6.57
